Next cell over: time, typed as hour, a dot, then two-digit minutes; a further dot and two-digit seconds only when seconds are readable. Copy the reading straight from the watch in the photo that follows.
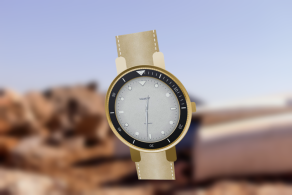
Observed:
12.31
